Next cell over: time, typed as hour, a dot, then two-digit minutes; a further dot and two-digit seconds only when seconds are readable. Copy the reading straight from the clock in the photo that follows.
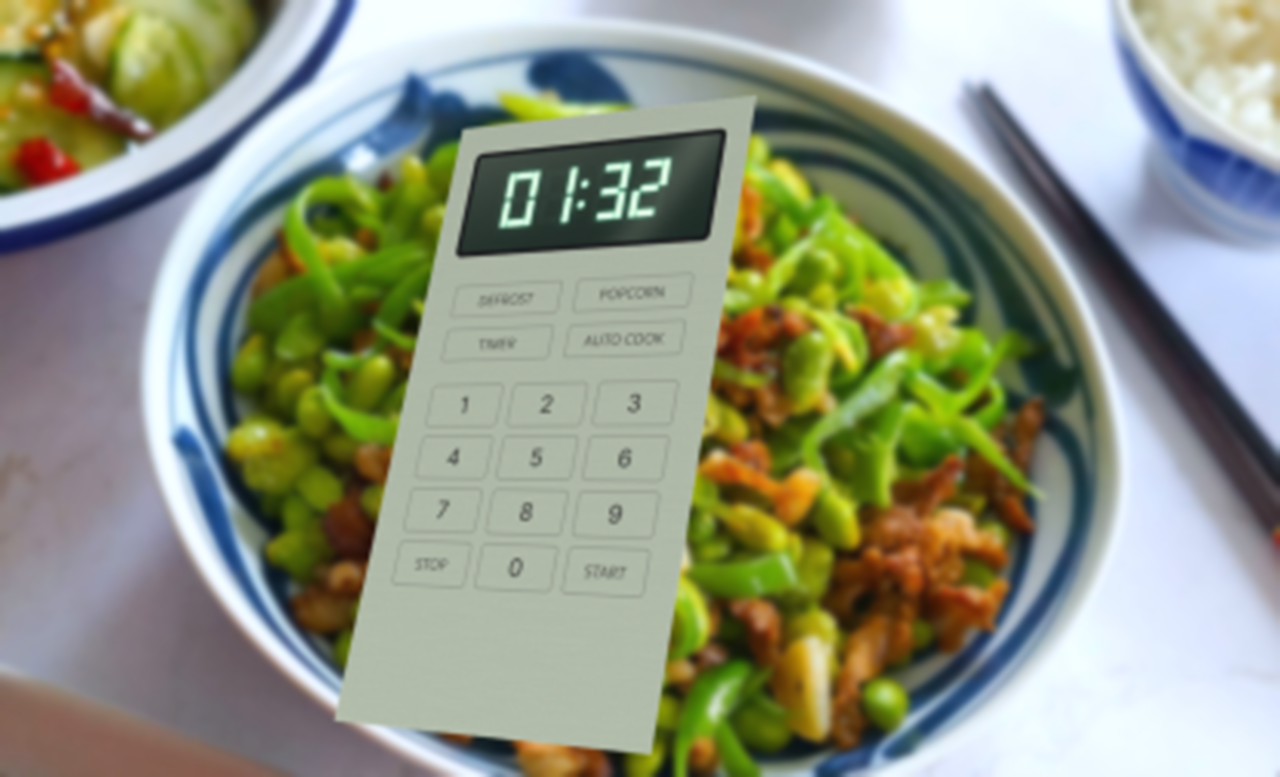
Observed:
1.32
